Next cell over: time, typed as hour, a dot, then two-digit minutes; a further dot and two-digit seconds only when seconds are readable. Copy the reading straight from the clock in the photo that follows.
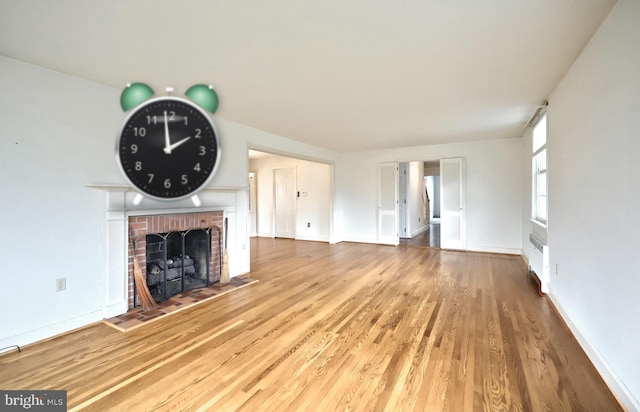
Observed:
1.59
